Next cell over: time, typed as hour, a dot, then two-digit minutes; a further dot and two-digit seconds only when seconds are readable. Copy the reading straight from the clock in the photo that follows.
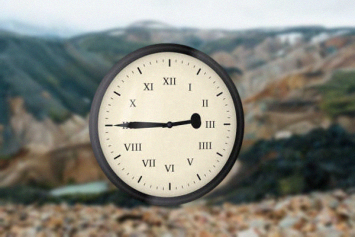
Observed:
2.45
